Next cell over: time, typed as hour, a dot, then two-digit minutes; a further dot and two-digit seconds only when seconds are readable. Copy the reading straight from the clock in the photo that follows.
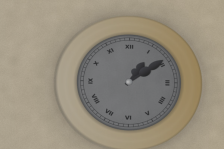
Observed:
1.09
